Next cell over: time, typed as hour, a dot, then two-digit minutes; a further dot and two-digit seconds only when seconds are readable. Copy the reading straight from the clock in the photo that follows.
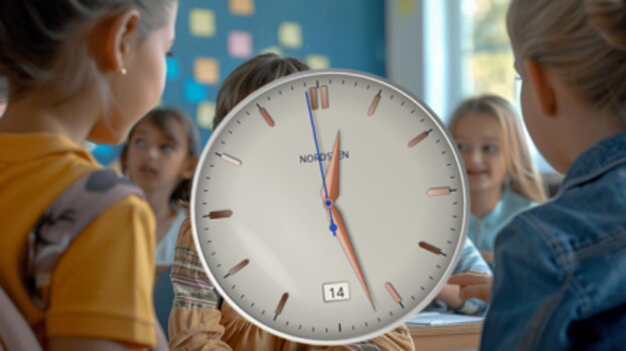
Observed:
12.26.59
